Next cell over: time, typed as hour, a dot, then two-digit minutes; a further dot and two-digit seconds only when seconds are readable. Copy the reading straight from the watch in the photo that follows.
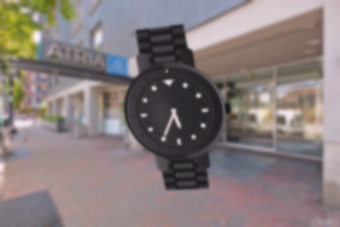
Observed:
5.35
